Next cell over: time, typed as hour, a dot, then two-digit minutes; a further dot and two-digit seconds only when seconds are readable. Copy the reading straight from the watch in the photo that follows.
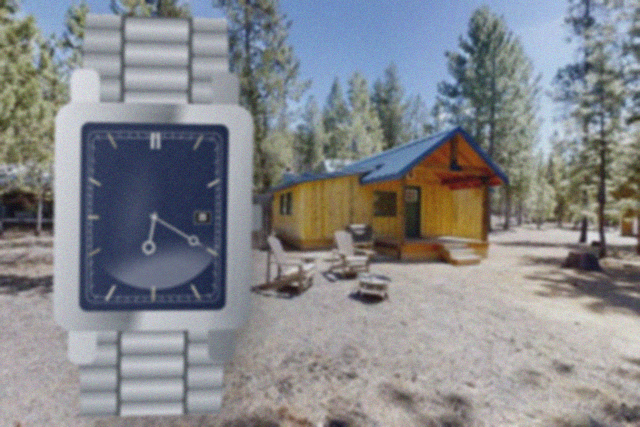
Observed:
6.20
